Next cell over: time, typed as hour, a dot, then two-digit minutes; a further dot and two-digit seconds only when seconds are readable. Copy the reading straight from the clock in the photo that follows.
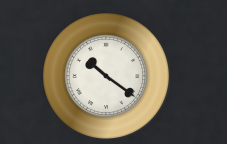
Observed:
10.21
